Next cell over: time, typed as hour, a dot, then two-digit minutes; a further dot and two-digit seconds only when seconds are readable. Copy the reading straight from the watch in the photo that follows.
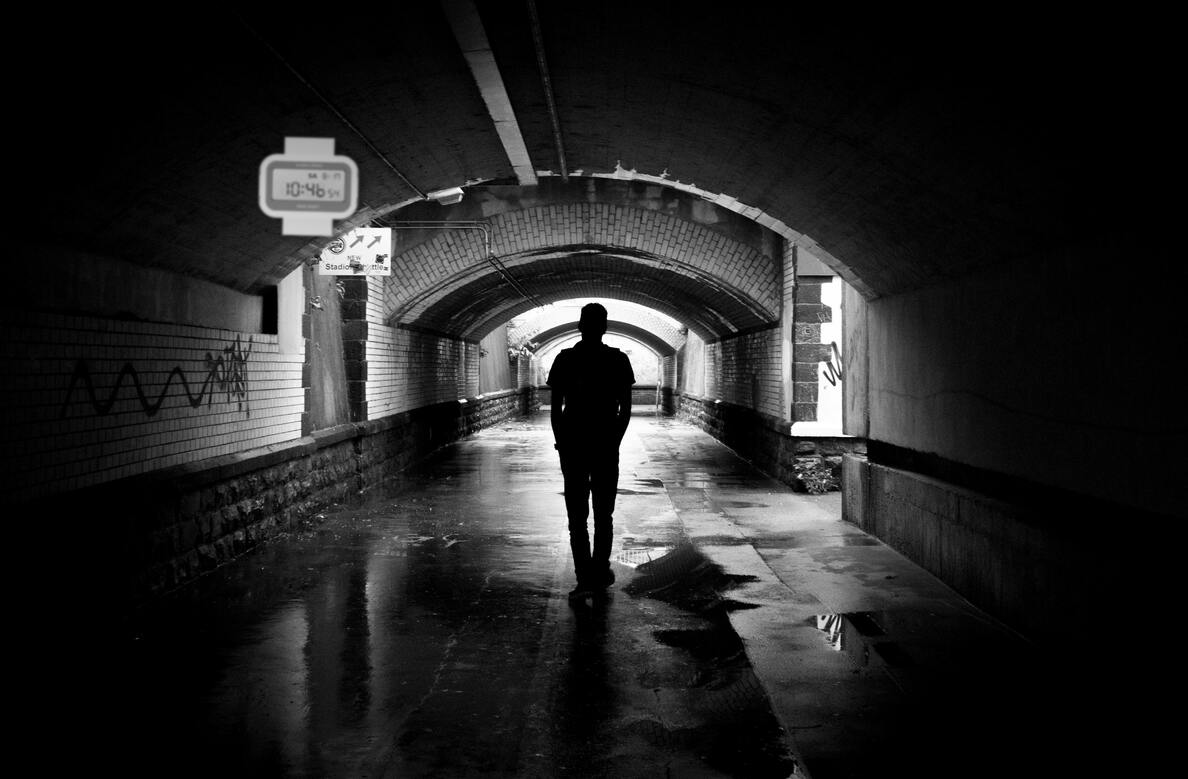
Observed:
10.46
